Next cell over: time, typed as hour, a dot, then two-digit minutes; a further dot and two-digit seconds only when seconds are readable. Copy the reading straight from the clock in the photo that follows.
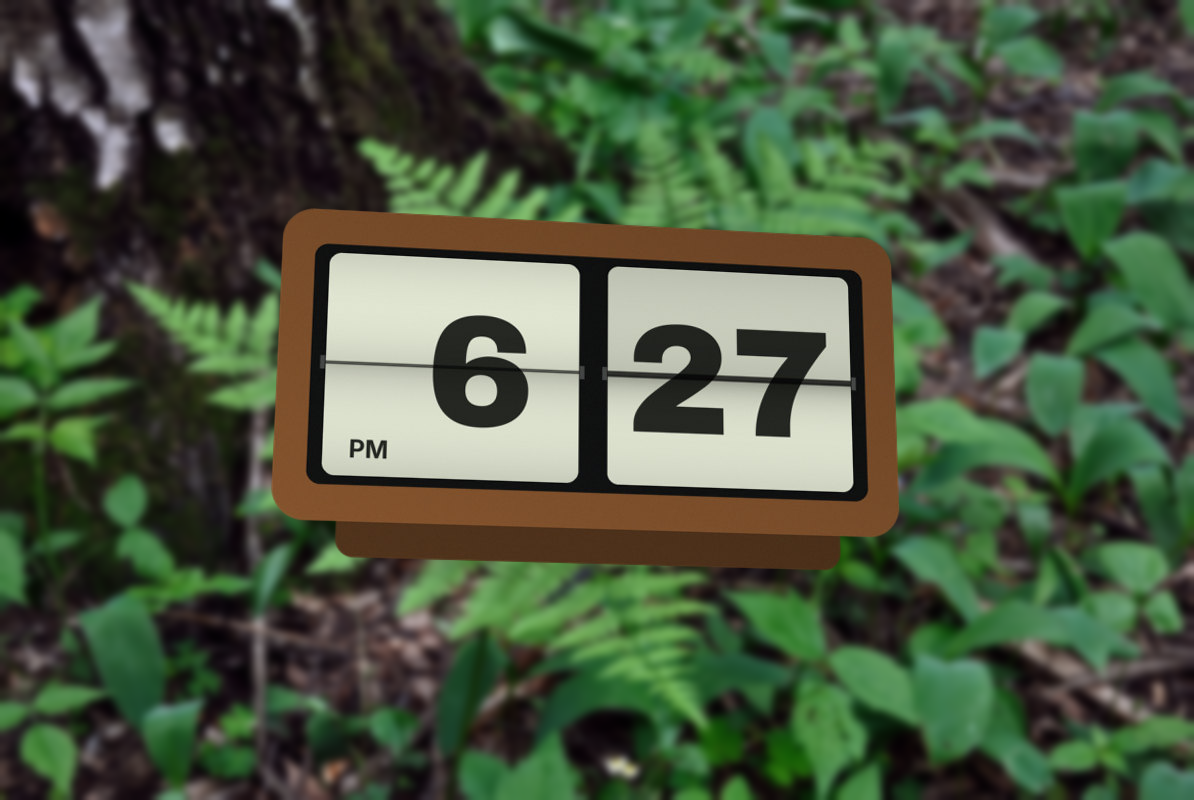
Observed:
6.27
